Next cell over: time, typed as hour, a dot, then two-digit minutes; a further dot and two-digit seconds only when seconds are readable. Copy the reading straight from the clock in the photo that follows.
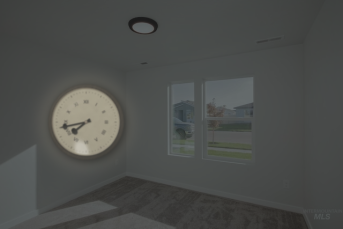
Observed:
7.43
